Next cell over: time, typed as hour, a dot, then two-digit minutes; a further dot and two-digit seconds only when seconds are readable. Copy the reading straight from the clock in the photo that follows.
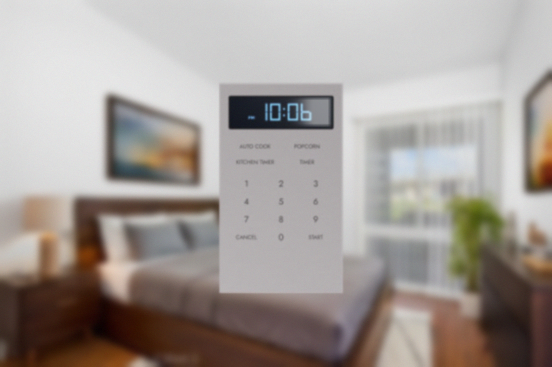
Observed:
10.06
